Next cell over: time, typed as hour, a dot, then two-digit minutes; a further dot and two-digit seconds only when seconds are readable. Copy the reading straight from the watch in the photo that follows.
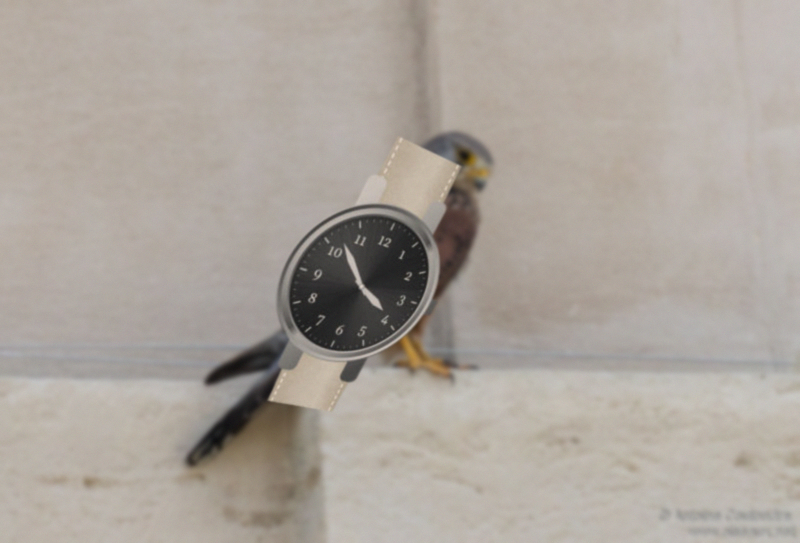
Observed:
3.52
